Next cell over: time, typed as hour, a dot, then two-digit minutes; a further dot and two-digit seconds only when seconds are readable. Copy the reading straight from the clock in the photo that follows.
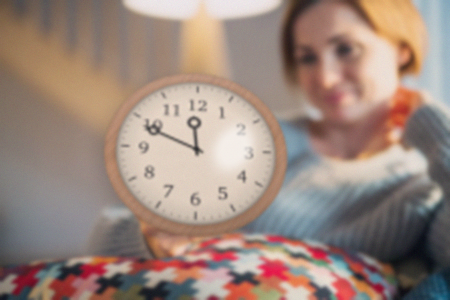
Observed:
11.49
